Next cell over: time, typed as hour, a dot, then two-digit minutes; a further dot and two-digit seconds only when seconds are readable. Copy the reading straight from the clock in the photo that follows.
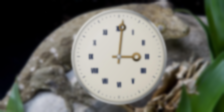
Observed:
3.01
